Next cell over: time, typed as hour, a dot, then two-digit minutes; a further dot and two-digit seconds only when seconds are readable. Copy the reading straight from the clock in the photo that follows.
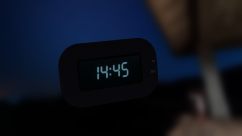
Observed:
14.45
